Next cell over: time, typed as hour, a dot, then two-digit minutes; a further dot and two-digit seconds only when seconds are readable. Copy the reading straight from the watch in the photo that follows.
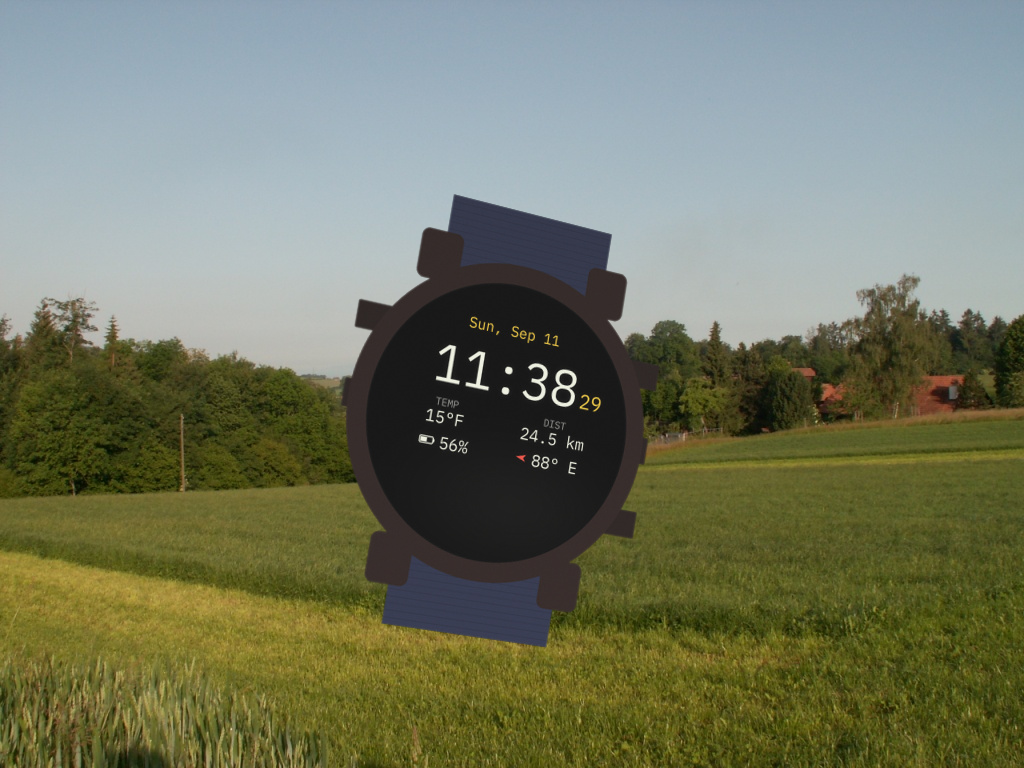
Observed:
11.38.29
